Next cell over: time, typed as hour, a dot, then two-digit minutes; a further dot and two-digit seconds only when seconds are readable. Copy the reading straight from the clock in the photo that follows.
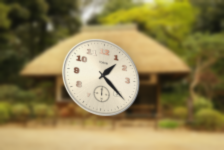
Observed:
1.22
